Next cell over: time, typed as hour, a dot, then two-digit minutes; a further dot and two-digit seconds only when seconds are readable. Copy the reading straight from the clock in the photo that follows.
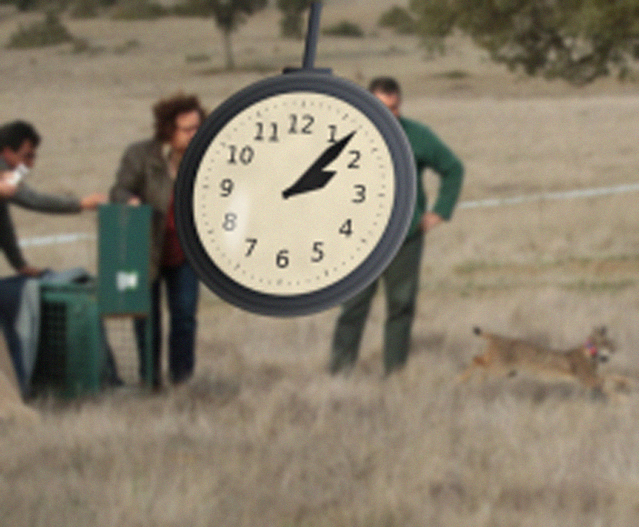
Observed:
2.07
